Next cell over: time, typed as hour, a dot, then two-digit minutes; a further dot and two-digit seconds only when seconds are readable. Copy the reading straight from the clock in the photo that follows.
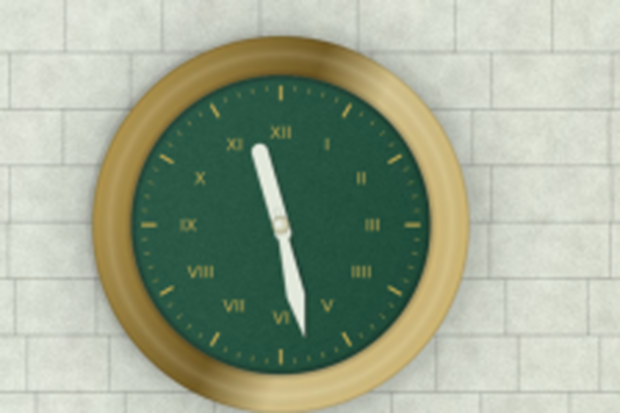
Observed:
11.28
